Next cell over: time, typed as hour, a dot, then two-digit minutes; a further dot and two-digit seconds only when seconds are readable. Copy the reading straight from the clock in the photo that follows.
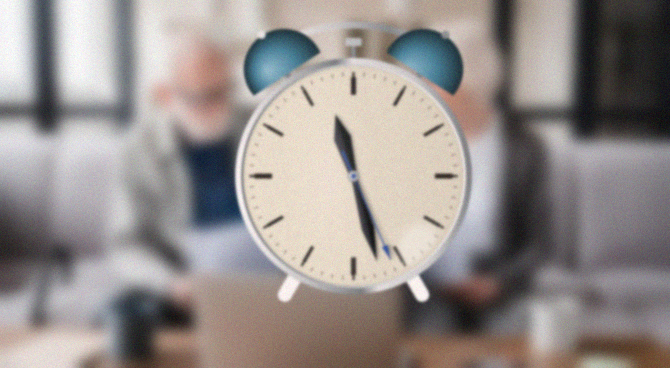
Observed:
11.27.26
